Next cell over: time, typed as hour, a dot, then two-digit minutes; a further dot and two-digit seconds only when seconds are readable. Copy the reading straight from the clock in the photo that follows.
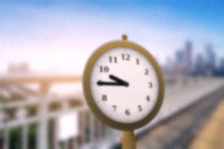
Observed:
9.45
